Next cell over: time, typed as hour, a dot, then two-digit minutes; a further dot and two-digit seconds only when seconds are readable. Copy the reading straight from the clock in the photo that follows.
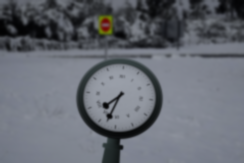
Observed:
7.33
